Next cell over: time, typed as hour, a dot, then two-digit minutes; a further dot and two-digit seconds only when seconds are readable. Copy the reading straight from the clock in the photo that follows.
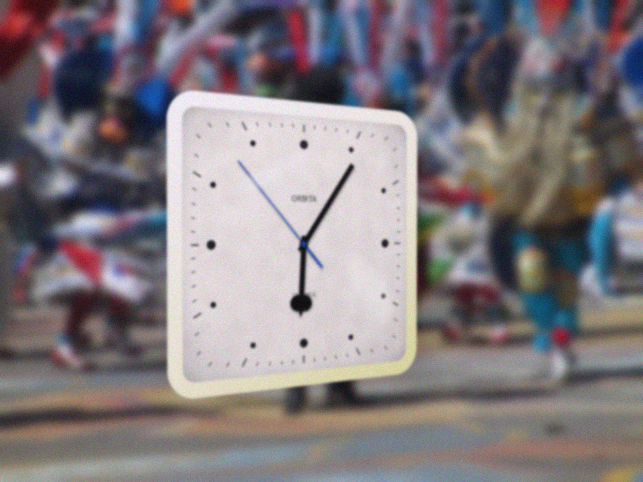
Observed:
6.05.53
